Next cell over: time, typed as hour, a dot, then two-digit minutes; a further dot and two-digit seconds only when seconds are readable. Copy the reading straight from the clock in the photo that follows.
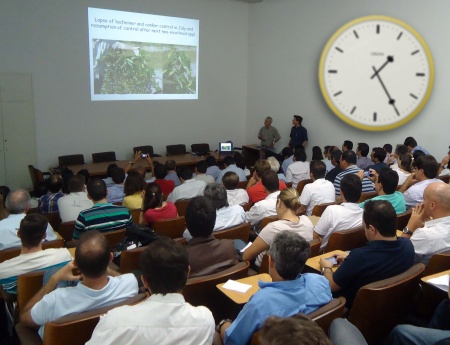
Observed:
1.25
